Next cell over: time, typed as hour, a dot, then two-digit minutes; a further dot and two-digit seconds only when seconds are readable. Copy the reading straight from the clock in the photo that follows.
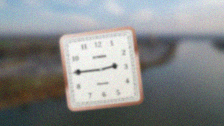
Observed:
2.45
